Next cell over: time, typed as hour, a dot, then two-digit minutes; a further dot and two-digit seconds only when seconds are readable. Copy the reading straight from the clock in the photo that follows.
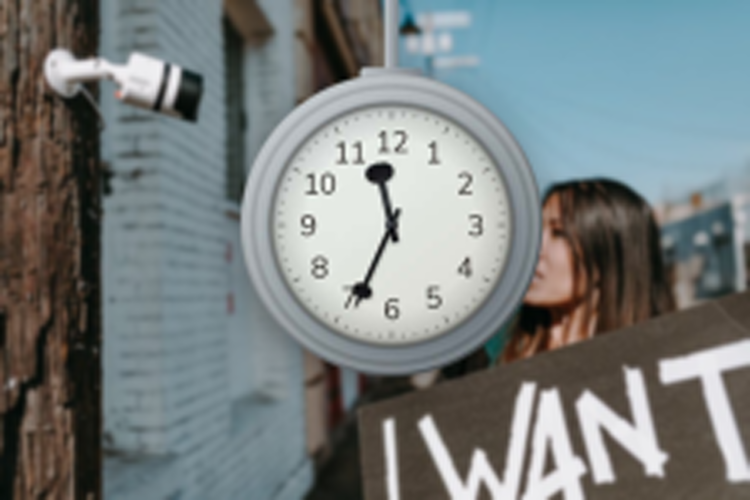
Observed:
11.34
